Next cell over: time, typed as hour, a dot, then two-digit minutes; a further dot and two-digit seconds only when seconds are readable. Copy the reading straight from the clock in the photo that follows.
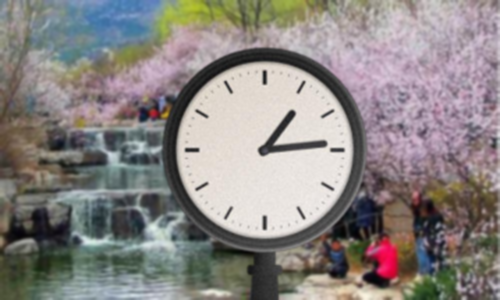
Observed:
1.14
